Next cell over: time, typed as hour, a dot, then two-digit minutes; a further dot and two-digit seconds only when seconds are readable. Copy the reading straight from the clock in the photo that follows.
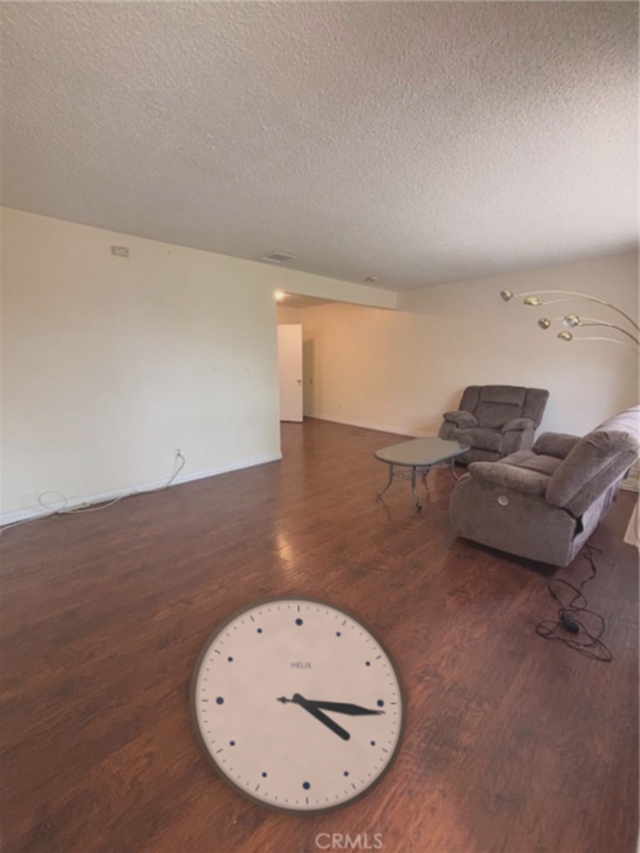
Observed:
4.16.16
